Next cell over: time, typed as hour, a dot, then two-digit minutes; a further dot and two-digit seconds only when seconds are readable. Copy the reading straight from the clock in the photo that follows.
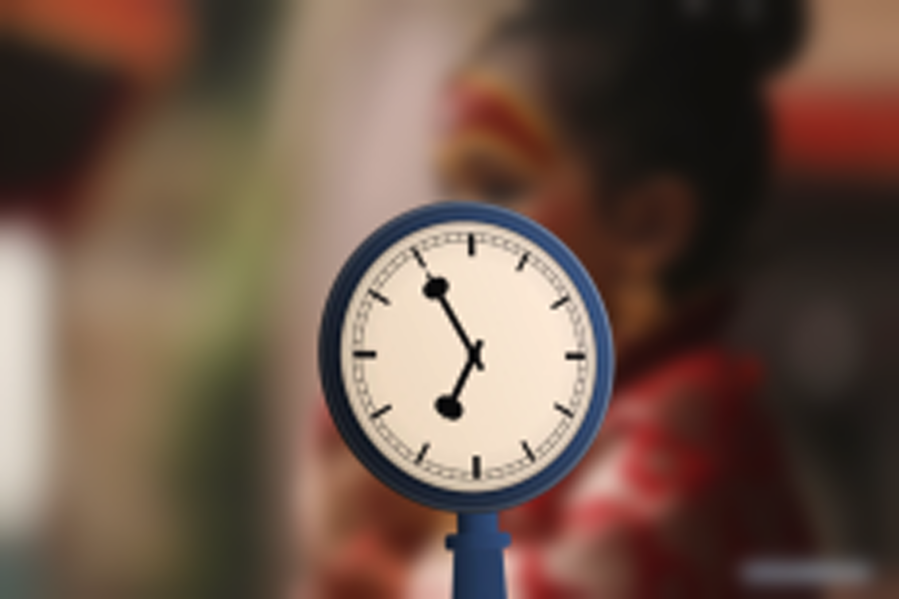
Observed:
6.55
